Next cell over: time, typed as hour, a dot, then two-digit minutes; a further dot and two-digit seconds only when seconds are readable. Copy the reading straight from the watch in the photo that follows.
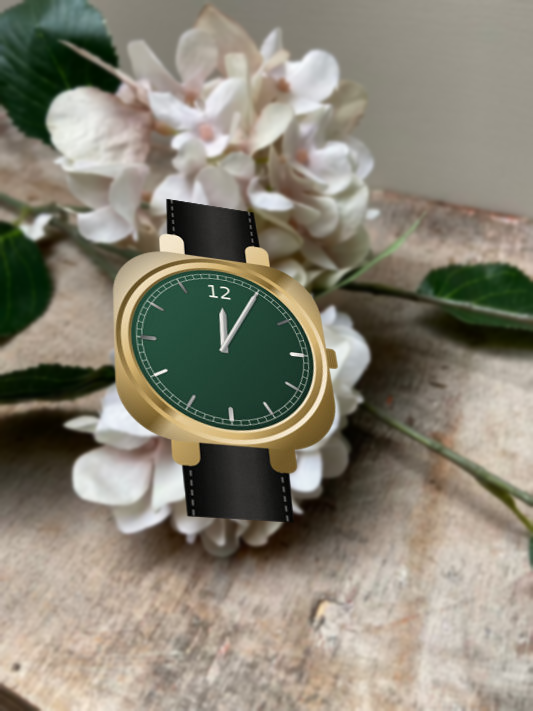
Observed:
12.05
